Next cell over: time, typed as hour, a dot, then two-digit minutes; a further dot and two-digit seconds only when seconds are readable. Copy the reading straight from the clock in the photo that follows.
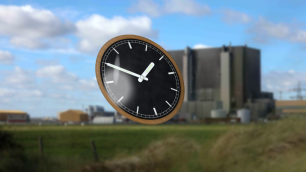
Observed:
1.50
